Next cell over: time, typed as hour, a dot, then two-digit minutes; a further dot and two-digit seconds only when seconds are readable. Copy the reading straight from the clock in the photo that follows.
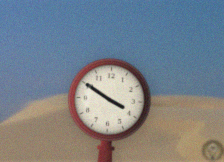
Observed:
3.50
